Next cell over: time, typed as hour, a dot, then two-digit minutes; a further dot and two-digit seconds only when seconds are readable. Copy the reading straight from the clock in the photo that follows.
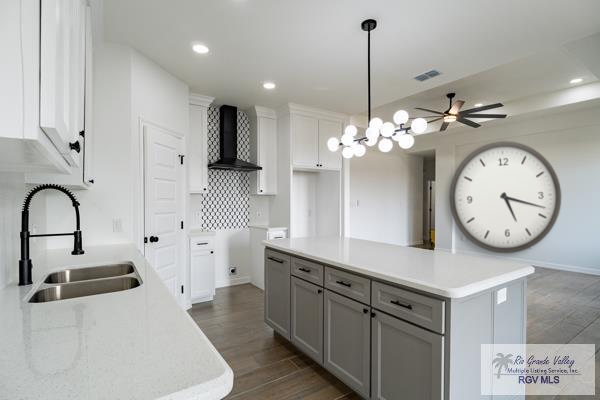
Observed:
5.18
